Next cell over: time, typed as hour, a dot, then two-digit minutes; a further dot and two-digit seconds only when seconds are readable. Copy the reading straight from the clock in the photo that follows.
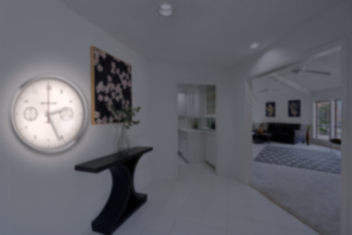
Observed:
2.26
